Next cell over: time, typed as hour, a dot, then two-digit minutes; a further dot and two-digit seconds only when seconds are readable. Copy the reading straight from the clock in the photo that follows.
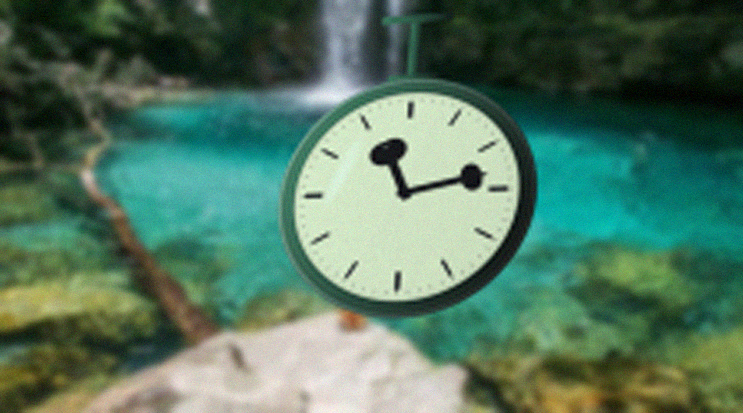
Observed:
11.13
